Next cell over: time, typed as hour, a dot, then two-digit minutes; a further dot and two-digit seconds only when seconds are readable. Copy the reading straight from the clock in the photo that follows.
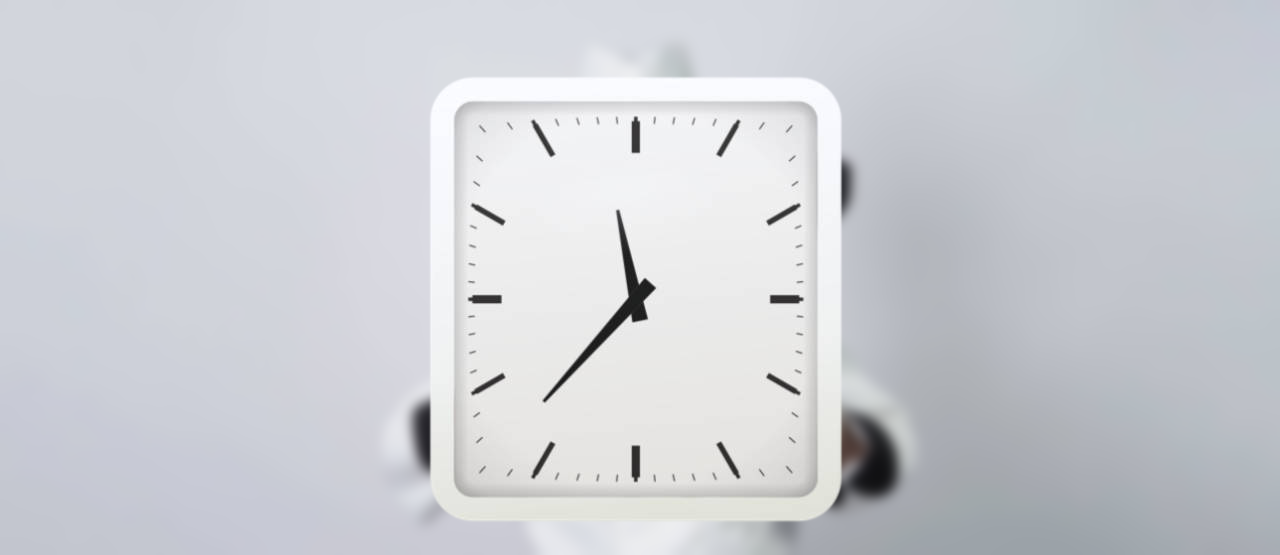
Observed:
11.37
